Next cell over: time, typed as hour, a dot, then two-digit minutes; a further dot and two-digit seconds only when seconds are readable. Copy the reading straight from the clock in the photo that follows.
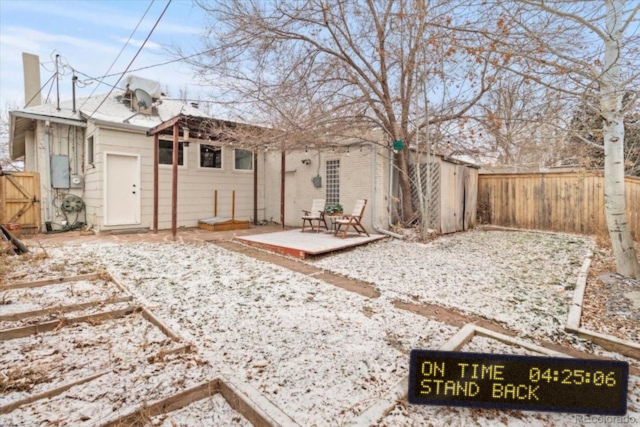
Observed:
4.25.06
